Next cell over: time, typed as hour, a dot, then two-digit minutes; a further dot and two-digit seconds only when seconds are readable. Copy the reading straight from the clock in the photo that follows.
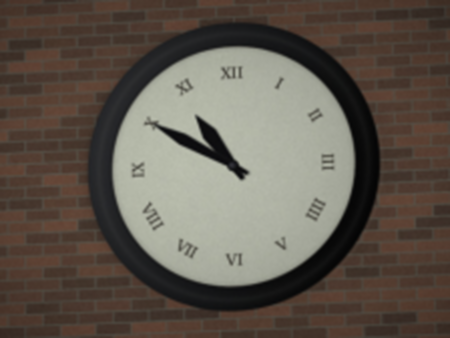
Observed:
10.50
